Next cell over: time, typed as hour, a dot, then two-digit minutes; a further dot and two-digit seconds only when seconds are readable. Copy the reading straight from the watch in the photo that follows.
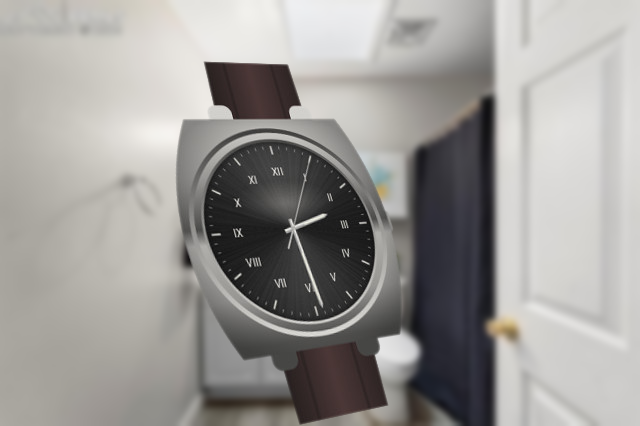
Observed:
2.29.05
